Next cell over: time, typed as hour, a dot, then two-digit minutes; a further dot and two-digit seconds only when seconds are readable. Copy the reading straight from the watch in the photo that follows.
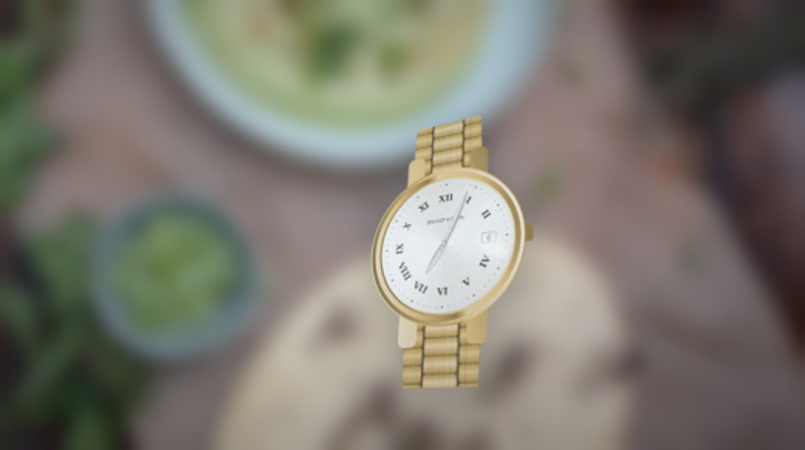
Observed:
7.04
